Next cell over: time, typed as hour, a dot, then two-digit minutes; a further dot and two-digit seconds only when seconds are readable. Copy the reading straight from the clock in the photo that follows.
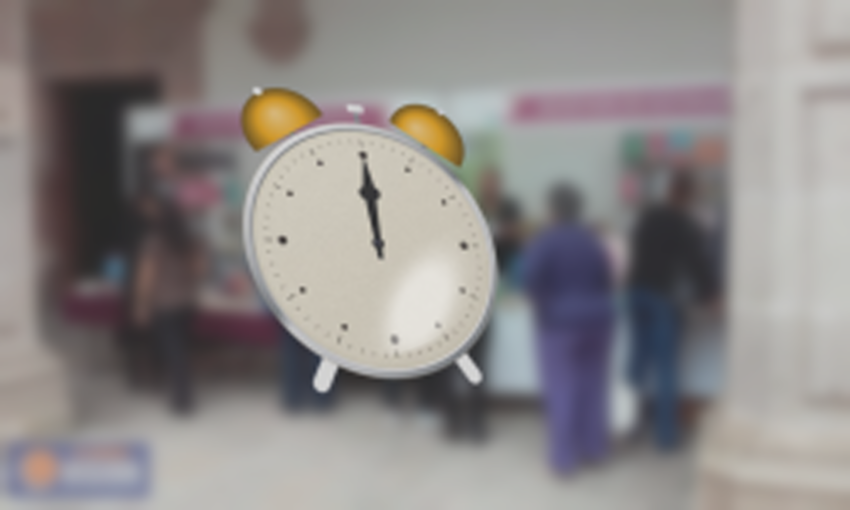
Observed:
12.00
